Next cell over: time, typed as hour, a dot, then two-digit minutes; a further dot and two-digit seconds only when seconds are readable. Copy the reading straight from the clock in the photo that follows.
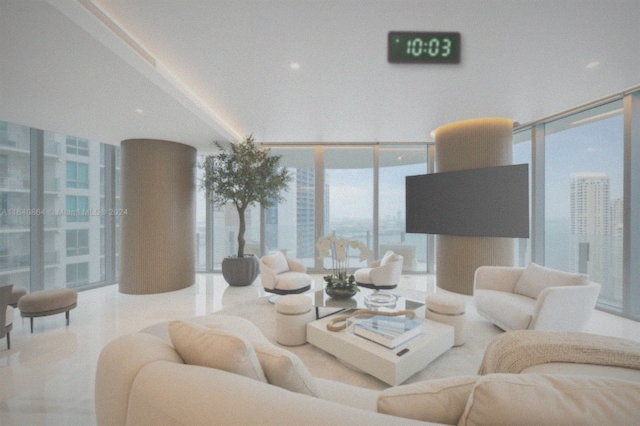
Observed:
10.03
